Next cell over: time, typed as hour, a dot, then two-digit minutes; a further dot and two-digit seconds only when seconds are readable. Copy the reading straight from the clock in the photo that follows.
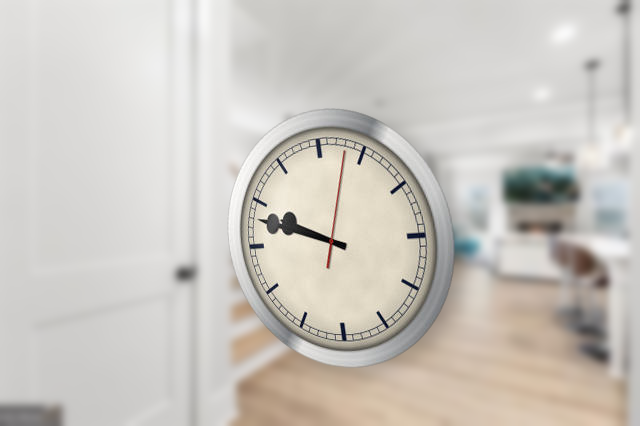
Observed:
9.48.03
